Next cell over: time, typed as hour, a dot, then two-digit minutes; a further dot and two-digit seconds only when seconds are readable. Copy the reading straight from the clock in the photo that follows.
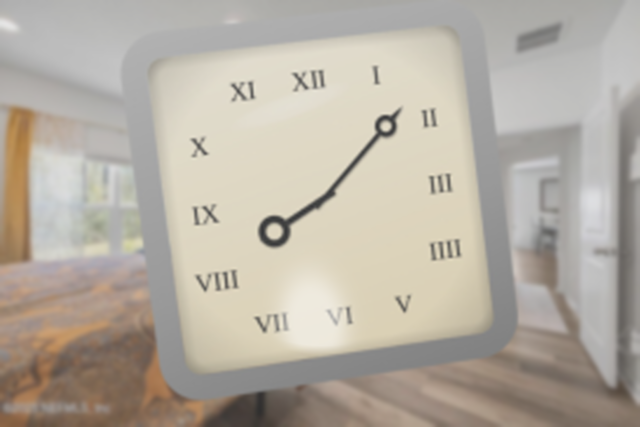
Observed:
8.08
